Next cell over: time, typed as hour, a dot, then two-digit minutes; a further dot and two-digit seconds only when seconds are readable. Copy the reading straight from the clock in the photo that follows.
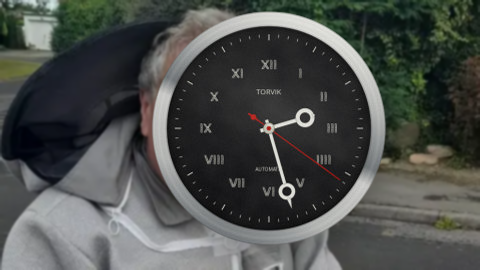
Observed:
2.27.21
